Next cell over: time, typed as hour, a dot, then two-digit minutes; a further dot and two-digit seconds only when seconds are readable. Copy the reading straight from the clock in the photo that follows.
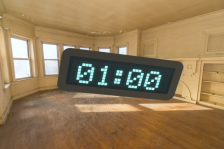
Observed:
1.00
